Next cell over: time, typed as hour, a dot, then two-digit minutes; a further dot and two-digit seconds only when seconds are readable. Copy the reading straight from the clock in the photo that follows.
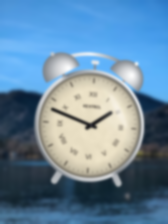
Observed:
1.48
